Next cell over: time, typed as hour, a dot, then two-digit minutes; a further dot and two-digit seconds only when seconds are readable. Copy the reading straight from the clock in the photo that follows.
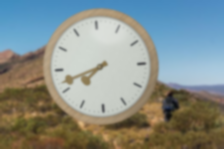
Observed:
7.42
